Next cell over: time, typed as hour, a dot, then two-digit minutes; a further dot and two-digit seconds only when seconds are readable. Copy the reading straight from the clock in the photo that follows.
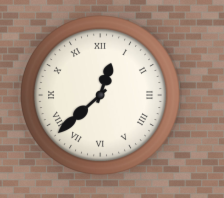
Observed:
12.38
